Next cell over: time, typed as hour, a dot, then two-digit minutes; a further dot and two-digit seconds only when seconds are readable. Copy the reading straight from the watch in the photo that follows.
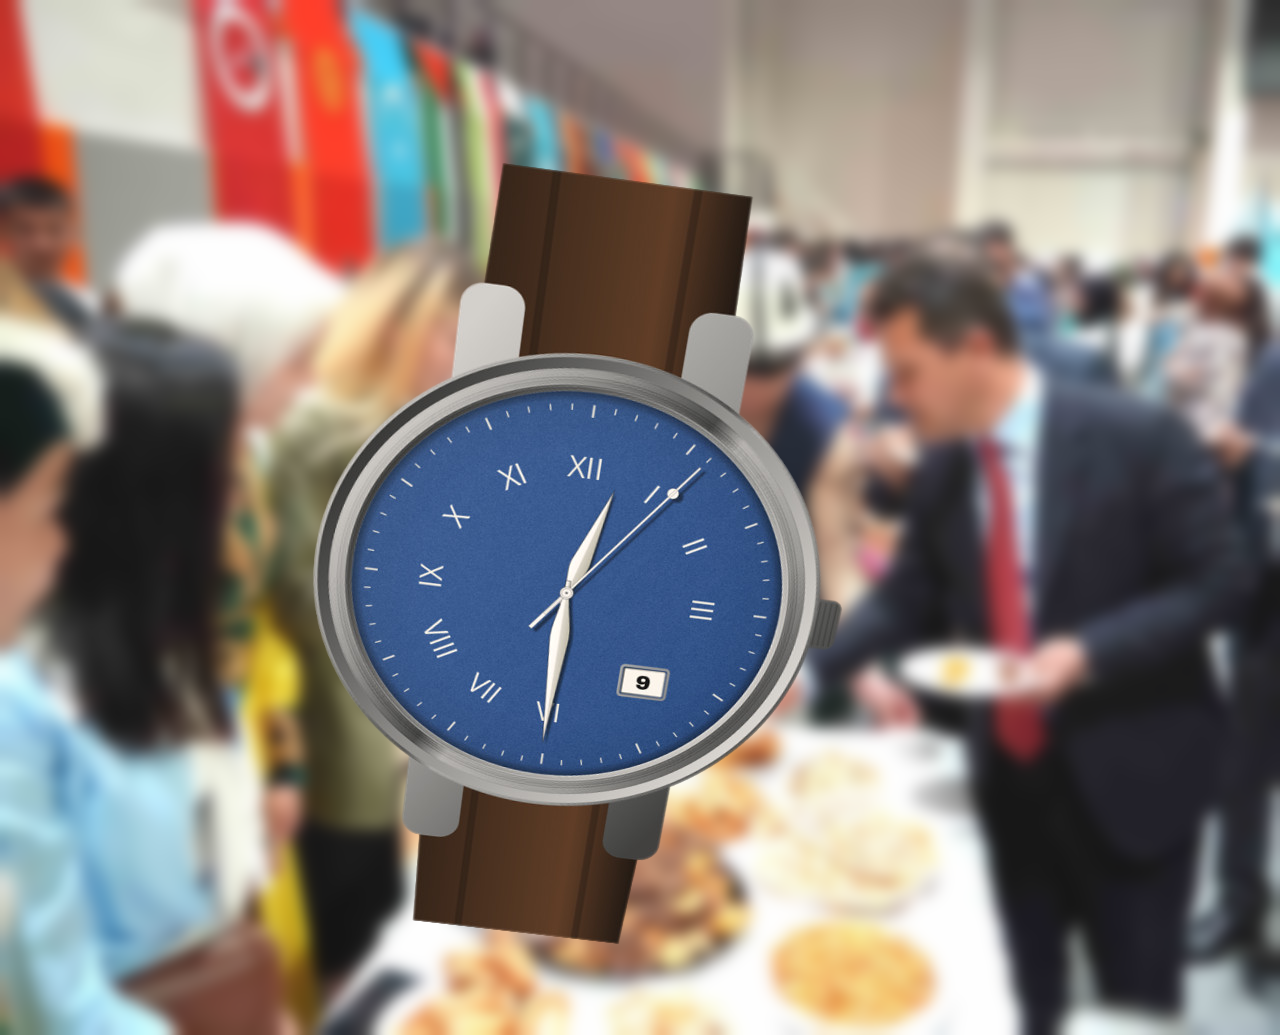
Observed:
12.30.06
